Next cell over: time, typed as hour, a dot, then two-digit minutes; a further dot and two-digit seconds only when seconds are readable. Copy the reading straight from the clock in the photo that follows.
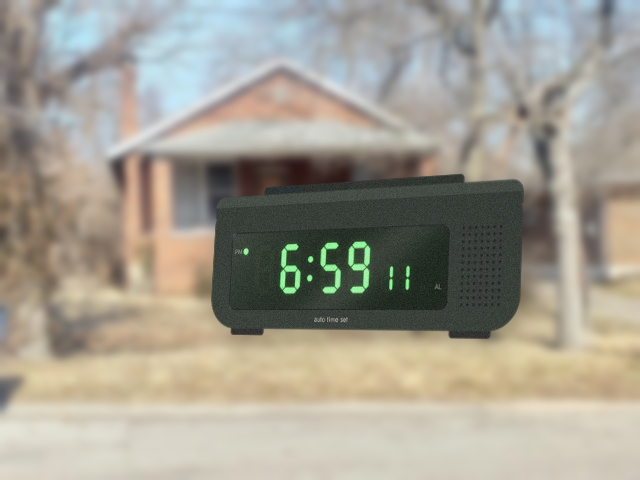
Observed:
6.59.11
